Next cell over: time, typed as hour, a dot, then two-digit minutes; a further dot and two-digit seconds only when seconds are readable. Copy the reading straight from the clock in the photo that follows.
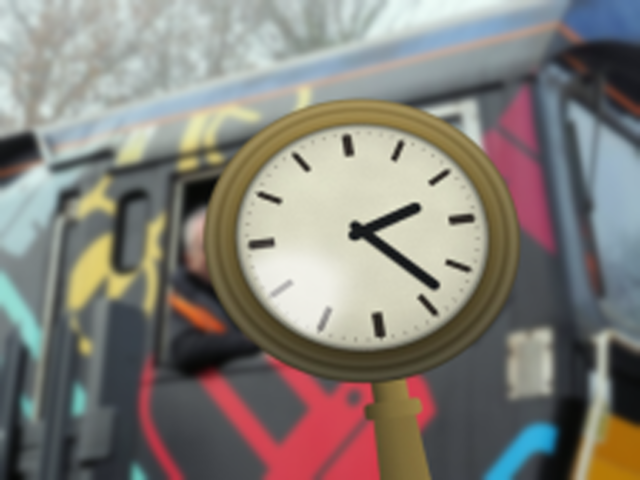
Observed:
2.23
